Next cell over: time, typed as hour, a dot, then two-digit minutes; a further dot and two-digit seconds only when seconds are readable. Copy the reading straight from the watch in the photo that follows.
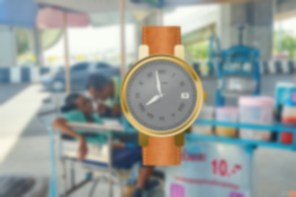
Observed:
7.58
